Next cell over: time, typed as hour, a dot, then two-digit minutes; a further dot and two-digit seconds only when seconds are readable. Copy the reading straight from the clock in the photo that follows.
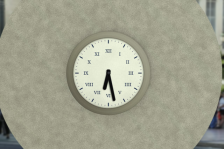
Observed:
6.28
